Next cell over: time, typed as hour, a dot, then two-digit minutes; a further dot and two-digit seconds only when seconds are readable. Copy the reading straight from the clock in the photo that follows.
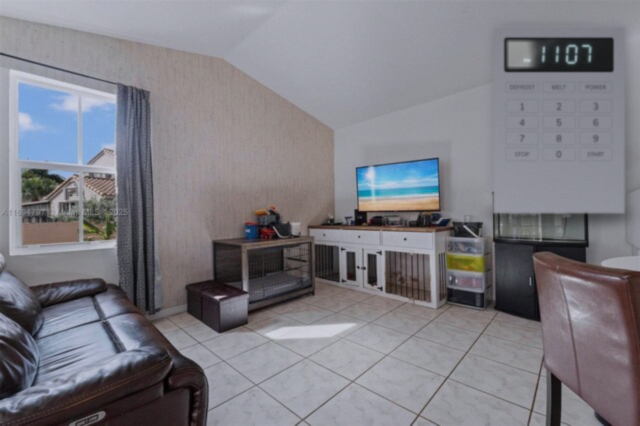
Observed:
11.07
